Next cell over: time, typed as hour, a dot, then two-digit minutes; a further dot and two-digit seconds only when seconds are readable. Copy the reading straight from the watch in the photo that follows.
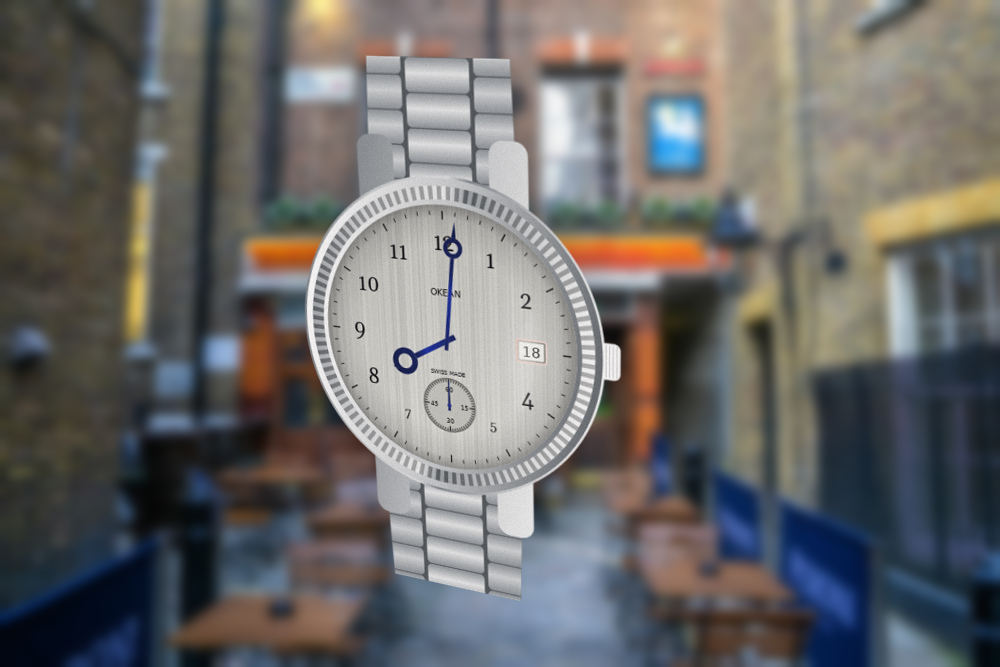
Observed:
8.01
